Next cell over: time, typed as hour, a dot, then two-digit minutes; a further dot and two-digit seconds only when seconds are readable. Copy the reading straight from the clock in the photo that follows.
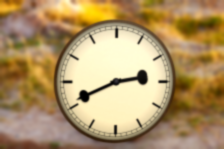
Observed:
2.41
